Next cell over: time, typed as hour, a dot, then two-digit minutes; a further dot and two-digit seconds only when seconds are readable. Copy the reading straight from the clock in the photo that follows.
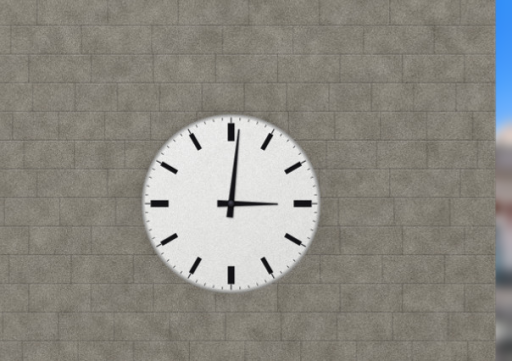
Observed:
3.01
